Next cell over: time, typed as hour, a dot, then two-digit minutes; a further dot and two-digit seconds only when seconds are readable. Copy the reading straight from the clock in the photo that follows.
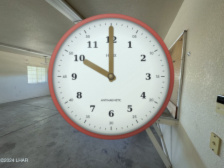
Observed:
10.00
